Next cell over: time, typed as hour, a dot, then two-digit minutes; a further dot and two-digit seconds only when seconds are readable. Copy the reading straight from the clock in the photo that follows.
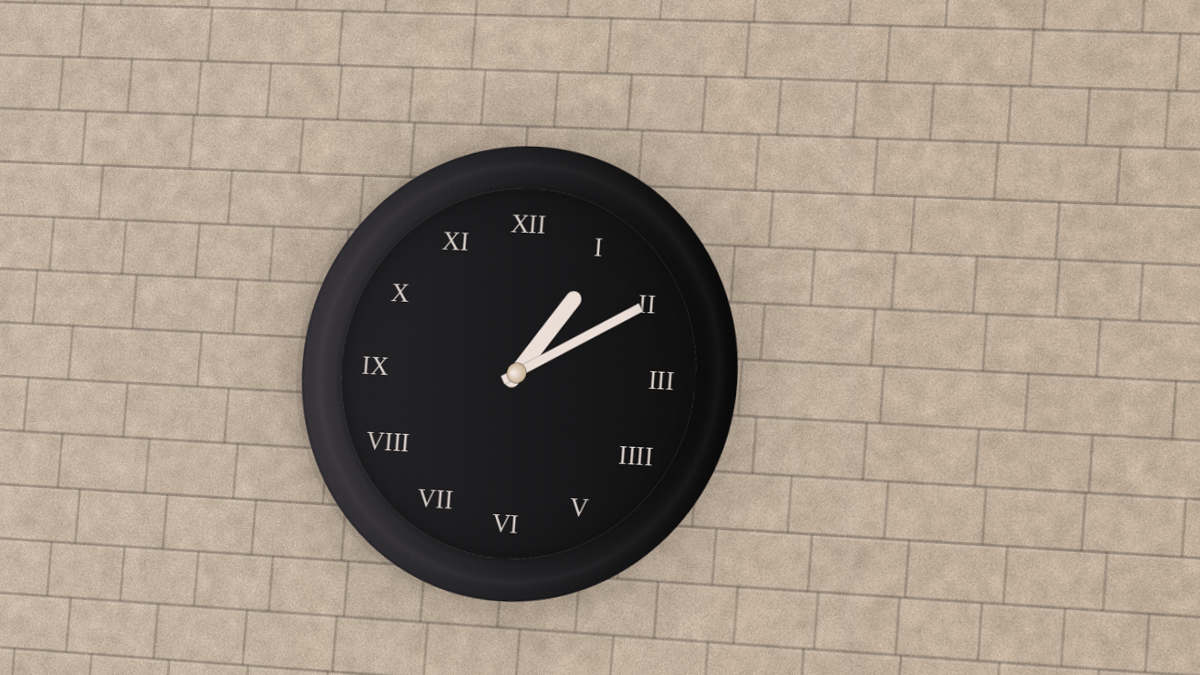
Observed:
1.10
